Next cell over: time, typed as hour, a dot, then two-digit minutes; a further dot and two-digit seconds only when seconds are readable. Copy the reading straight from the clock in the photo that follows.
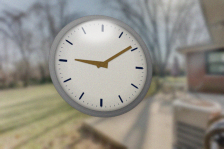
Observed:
9.09
